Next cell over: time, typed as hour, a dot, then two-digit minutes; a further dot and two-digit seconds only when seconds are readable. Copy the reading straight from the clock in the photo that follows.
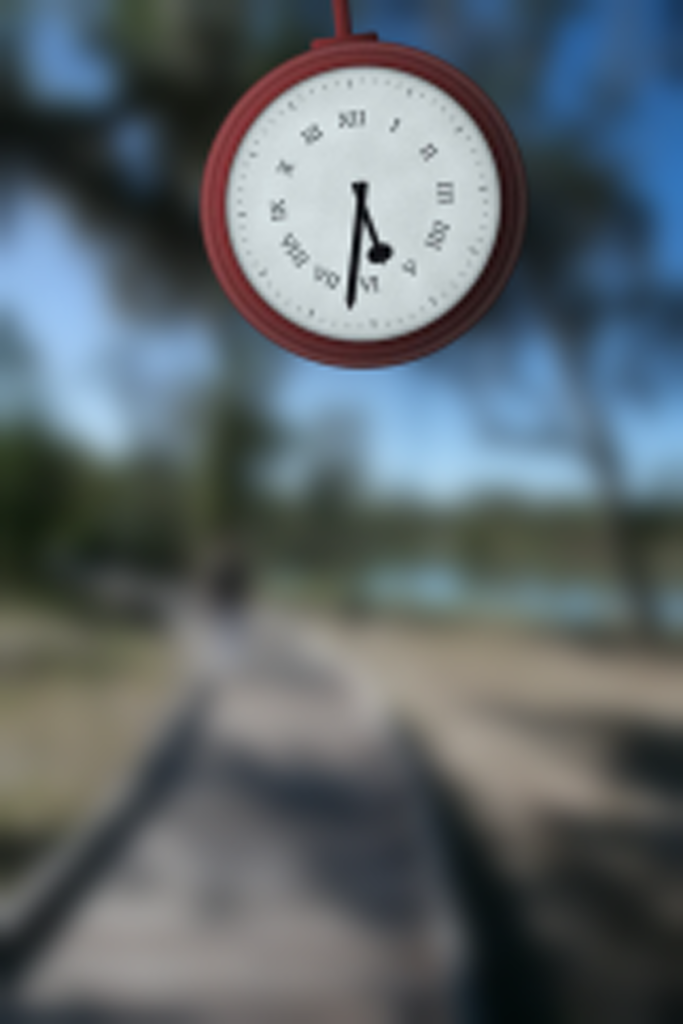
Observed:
5.32
